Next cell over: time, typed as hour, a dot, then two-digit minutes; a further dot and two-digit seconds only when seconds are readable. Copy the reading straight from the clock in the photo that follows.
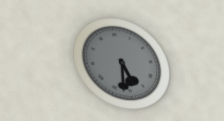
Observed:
5.32
